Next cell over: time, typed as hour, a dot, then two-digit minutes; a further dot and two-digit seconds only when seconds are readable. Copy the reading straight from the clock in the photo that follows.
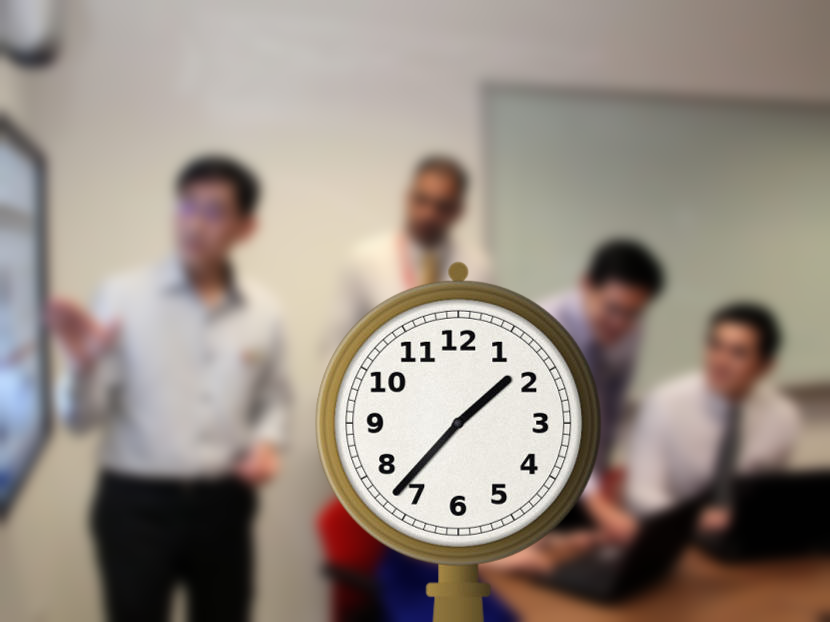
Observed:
1.37
